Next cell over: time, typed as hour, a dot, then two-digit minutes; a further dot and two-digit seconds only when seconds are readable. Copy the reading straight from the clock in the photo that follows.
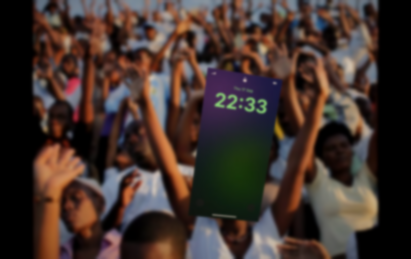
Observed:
22.33
